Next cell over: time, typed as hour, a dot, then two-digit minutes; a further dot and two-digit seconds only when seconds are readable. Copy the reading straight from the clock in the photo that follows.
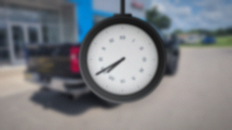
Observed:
7.40
